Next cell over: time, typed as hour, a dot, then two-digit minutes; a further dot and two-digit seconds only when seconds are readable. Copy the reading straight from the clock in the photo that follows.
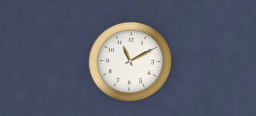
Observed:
11.10
